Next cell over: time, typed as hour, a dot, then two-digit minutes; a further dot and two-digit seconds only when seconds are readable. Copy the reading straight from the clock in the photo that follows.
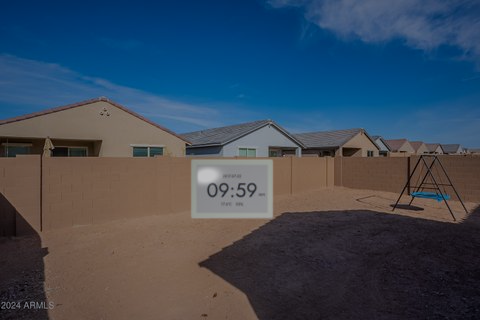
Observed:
9.59
